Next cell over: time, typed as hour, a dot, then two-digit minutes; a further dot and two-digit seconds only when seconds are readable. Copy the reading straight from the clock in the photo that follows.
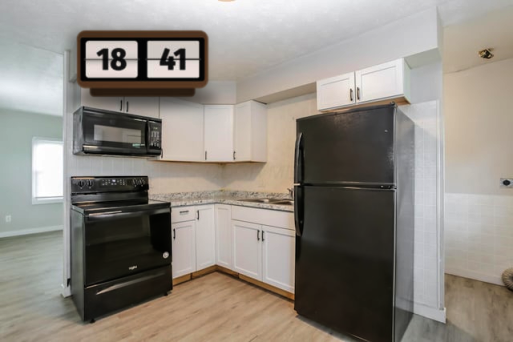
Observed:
18.41
